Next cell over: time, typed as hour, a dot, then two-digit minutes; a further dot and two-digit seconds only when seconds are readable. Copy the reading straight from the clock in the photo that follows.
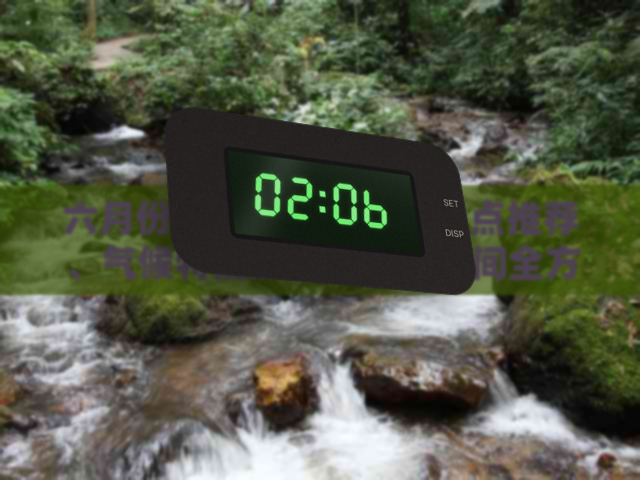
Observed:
2.06
